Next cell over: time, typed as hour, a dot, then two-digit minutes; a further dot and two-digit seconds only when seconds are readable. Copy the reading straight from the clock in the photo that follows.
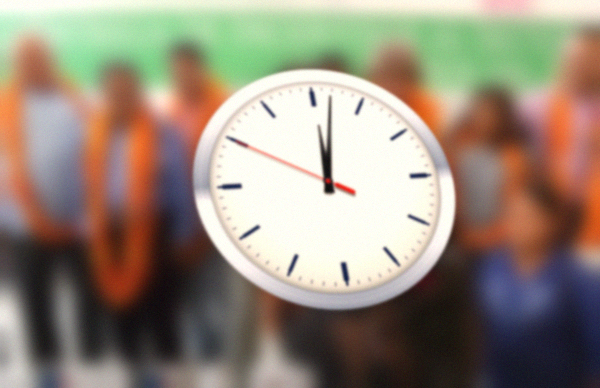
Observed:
12.01.50
